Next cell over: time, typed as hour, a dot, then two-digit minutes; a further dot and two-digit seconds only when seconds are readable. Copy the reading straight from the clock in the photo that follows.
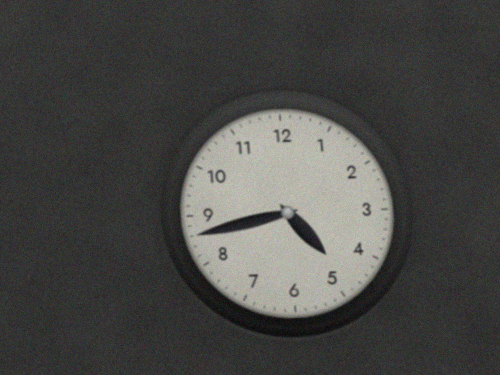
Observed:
4.43
